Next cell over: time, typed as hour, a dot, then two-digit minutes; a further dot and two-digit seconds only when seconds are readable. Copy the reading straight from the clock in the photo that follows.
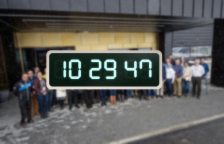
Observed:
10.29.47
